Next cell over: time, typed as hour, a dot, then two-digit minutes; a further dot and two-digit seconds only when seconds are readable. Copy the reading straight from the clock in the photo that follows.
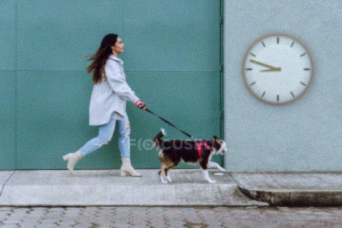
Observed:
8.48
